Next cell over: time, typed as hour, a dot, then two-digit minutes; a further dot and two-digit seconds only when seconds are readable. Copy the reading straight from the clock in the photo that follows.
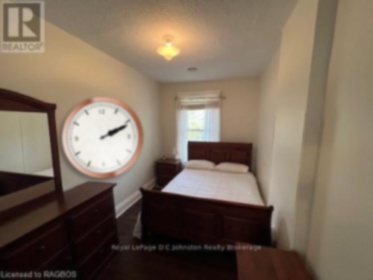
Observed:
2.11
